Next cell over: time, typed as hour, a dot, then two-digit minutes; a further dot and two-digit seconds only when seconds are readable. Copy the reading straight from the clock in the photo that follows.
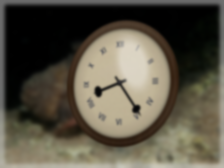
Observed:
8.24
